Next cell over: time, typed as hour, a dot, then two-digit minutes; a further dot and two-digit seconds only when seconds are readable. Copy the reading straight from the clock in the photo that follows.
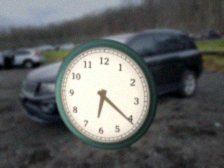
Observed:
6.21
